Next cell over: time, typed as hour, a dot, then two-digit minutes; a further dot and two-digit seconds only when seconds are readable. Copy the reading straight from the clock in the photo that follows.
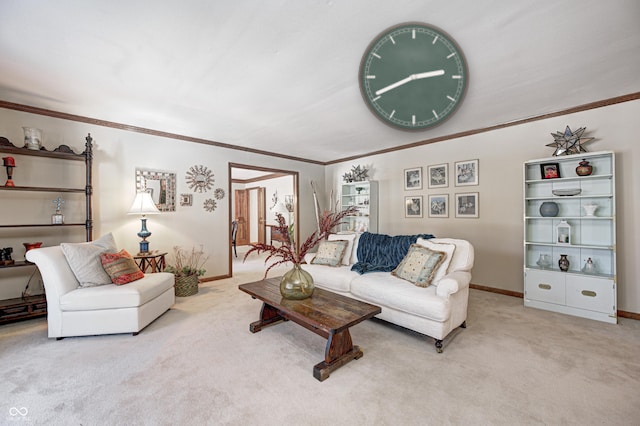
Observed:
2.41
